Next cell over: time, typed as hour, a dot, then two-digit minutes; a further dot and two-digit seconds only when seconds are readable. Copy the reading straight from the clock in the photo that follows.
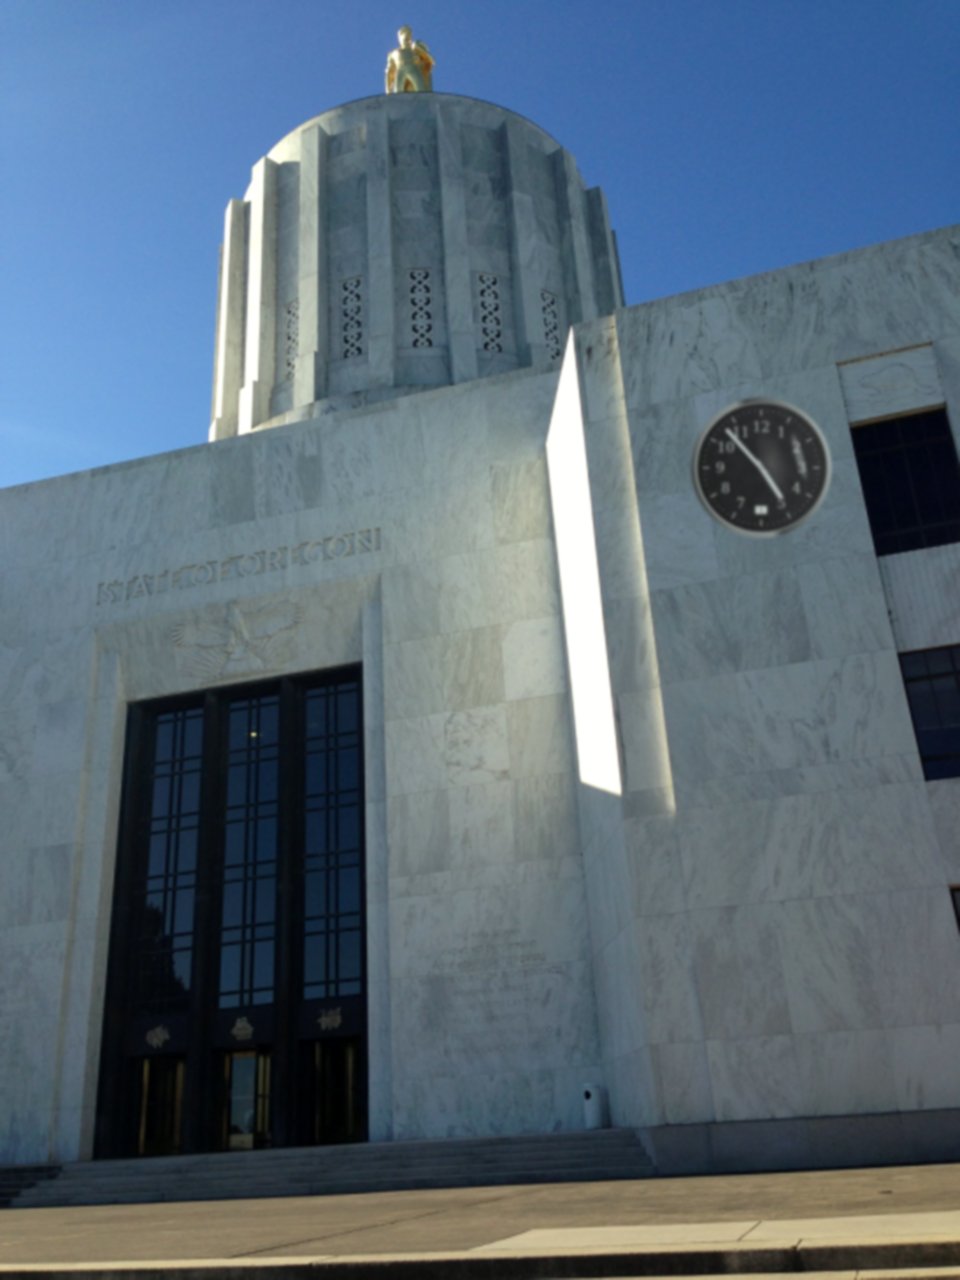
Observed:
4.53
